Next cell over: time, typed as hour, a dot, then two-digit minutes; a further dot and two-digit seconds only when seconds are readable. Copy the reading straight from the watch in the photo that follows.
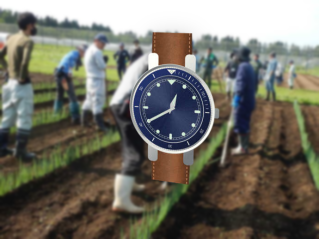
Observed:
12.40
